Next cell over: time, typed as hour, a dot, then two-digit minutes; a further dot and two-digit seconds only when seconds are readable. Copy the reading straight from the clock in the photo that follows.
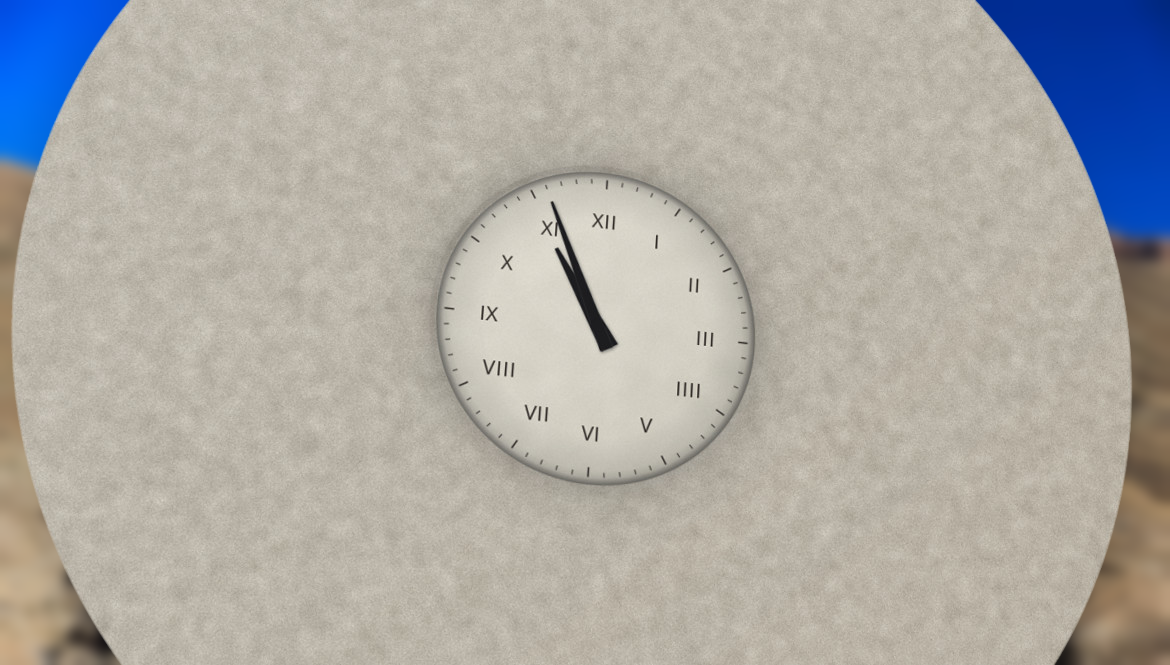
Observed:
10.56
